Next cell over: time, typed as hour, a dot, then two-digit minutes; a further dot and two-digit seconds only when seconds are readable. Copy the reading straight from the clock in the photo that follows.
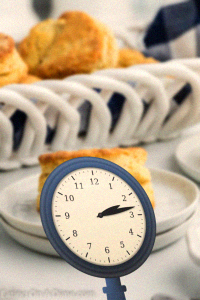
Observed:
2.13
